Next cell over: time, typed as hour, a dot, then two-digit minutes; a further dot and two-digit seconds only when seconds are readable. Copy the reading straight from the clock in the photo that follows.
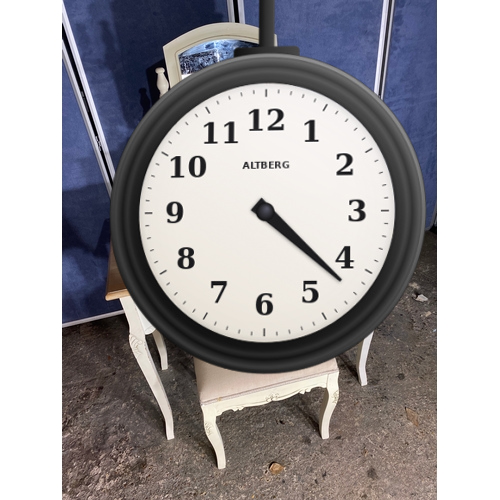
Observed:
4.22
